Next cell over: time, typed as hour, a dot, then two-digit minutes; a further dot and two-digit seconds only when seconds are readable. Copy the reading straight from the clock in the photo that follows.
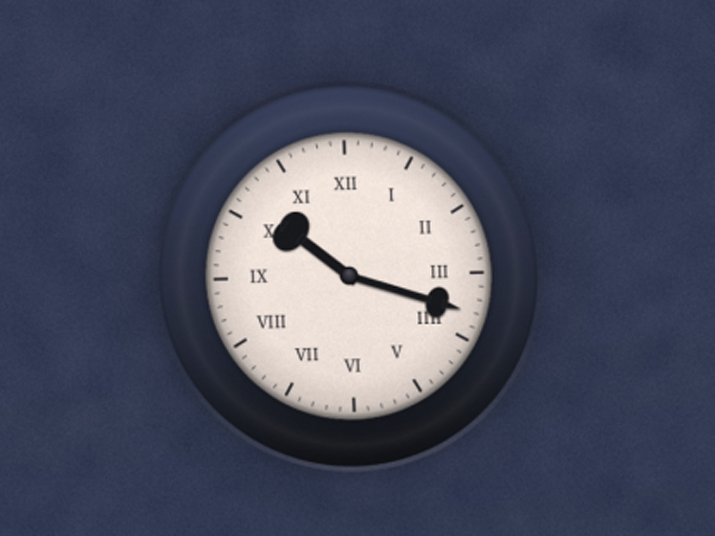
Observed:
10.18
